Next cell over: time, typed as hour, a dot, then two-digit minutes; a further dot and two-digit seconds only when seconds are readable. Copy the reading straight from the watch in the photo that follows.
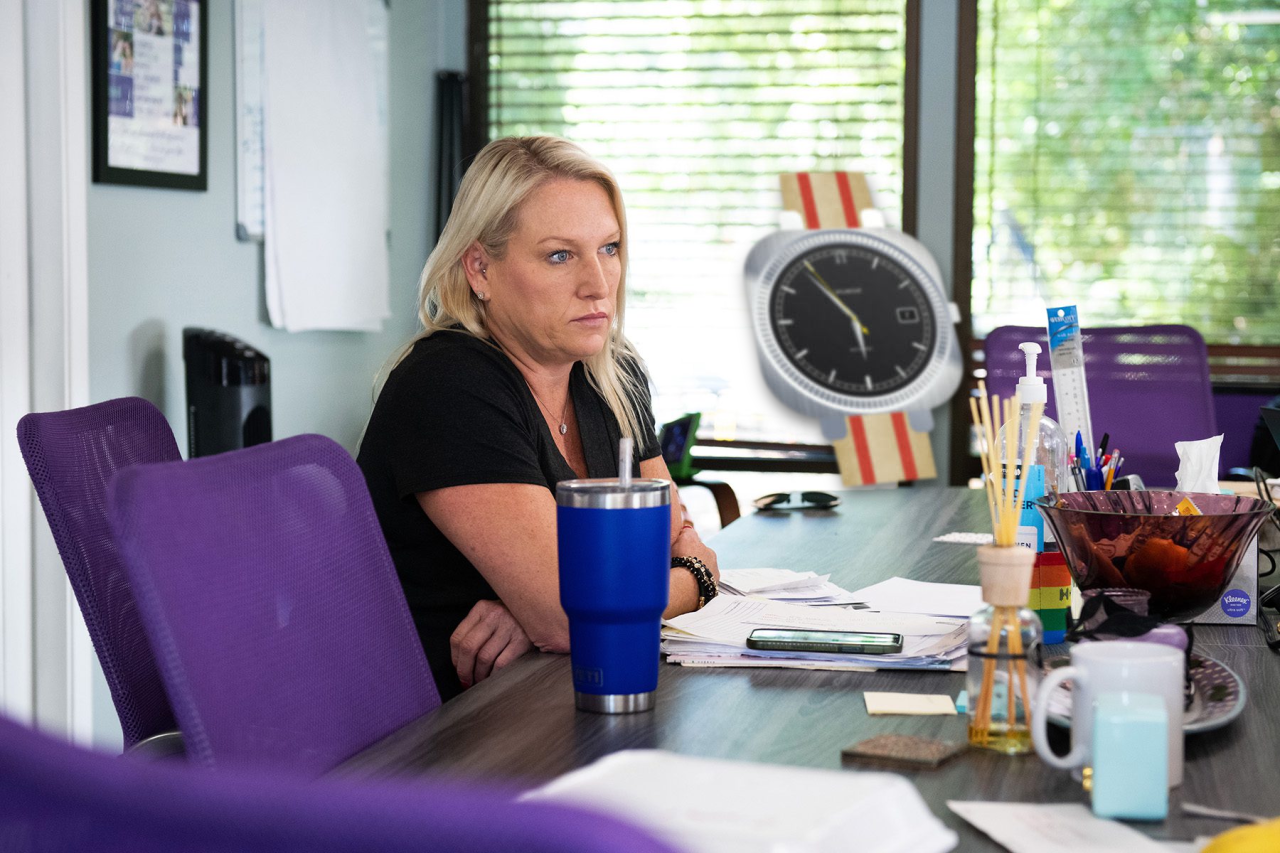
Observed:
5.53.55
